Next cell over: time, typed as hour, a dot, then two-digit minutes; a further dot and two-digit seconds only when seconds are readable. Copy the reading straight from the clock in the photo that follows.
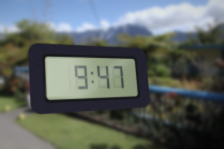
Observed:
9.47
